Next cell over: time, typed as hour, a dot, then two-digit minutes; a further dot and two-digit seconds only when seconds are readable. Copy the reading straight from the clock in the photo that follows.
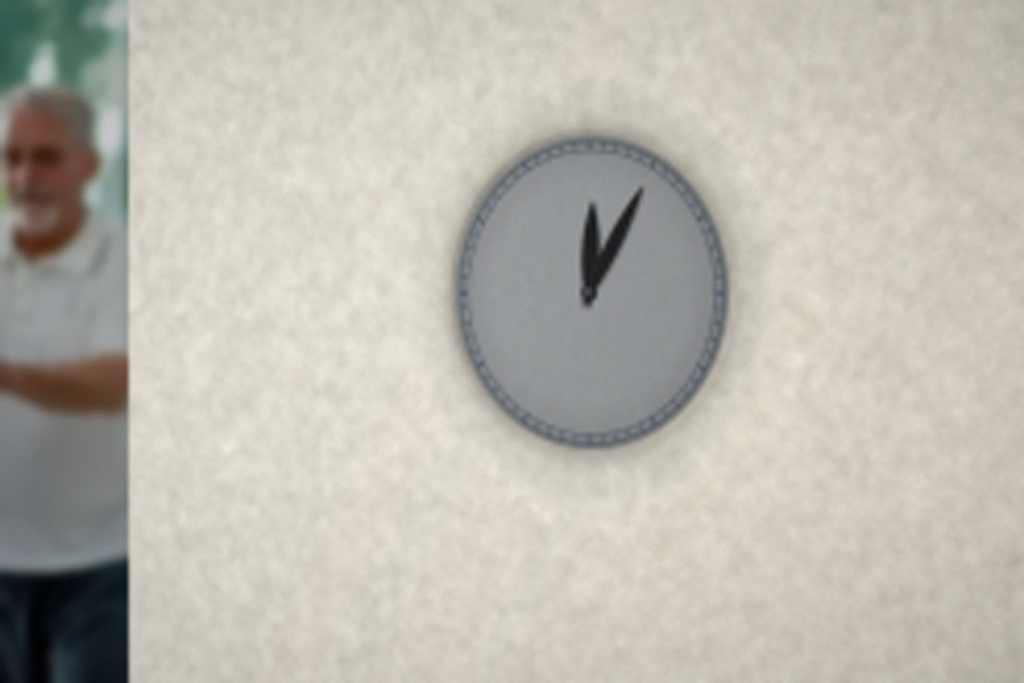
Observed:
12.05
